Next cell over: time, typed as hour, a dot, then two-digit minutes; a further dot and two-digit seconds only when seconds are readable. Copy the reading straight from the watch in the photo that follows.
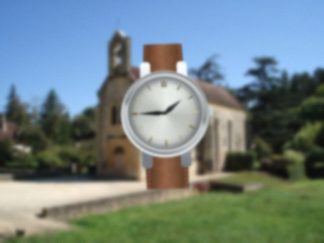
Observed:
1.45
